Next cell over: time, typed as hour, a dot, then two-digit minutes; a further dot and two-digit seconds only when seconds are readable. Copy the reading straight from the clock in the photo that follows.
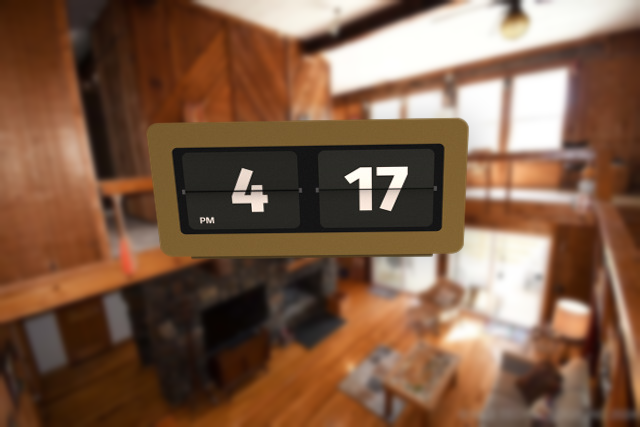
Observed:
4.17
